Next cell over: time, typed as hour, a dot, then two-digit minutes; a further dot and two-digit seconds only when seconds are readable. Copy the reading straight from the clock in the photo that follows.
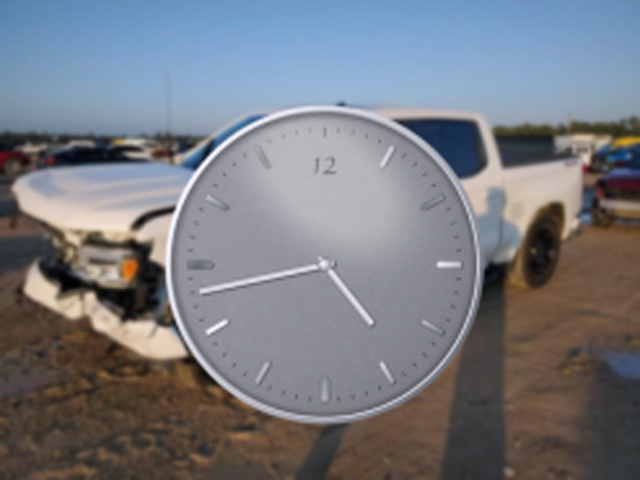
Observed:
4.43
